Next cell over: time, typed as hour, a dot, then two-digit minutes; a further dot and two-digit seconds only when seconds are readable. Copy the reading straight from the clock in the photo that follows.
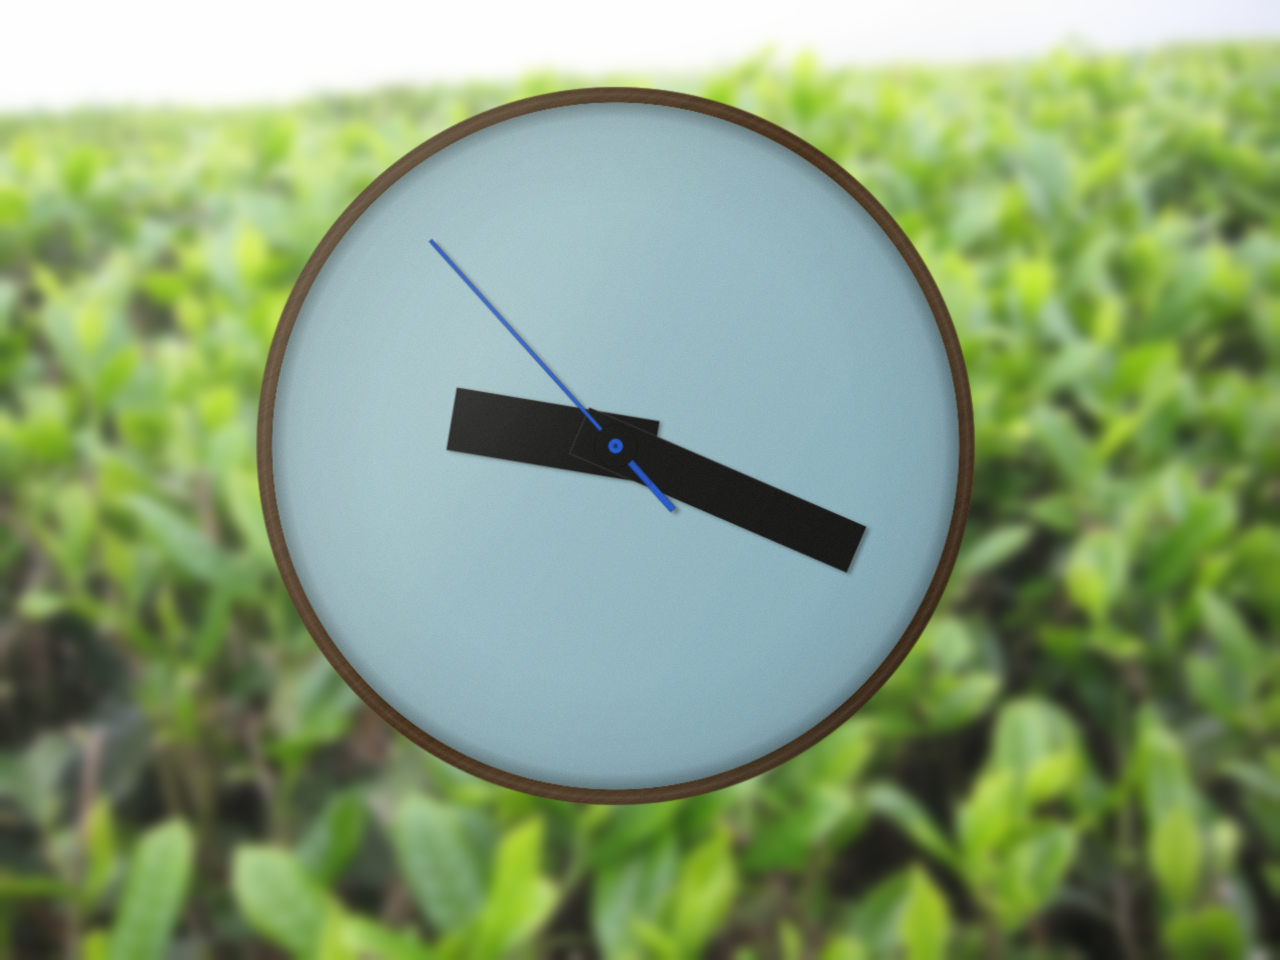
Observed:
9.18.53
